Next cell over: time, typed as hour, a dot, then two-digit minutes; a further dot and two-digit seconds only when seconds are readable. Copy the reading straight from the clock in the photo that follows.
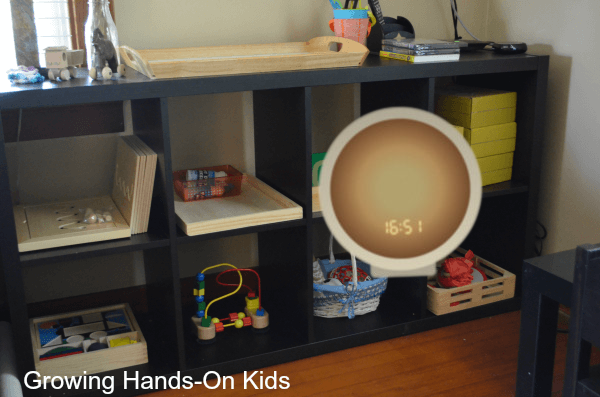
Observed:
16.51
